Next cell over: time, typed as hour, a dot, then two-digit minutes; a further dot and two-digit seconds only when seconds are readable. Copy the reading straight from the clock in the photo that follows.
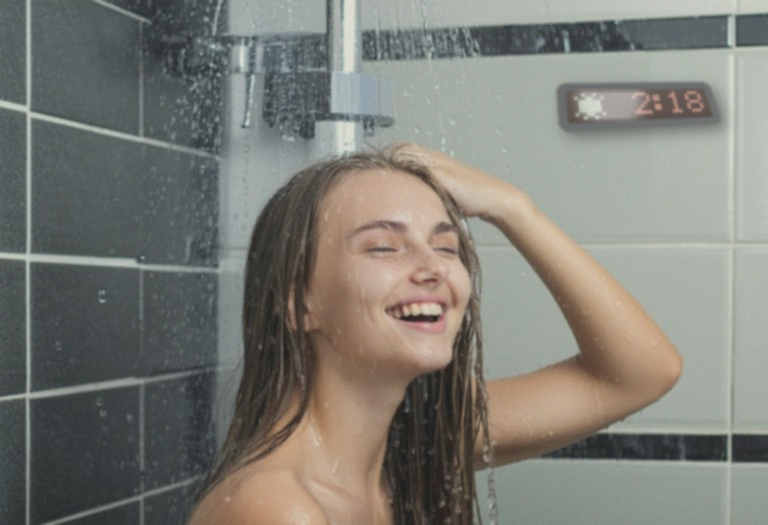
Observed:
2.18
